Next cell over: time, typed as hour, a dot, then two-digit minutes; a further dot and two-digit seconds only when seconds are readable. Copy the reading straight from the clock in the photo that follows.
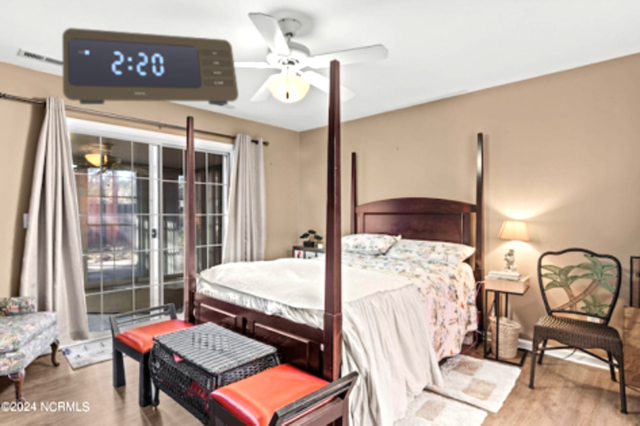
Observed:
2.20
